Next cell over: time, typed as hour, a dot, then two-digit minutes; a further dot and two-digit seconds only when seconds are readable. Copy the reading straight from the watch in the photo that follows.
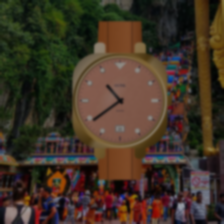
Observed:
10.39
